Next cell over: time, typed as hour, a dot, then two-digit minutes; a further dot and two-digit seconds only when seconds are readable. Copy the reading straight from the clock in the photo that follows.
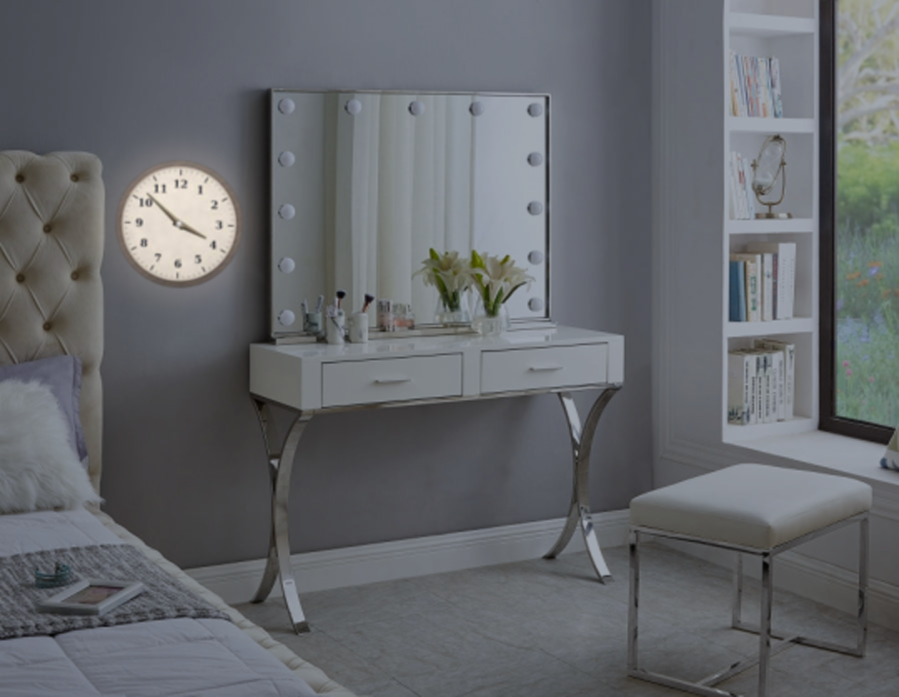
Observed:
3.52
